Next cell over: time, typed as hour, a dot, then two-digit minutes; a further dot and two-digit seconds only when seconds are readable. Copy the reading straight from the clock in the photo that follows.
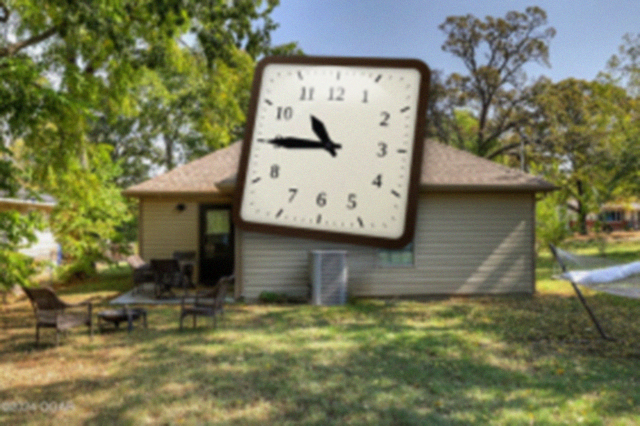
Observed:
10.45
